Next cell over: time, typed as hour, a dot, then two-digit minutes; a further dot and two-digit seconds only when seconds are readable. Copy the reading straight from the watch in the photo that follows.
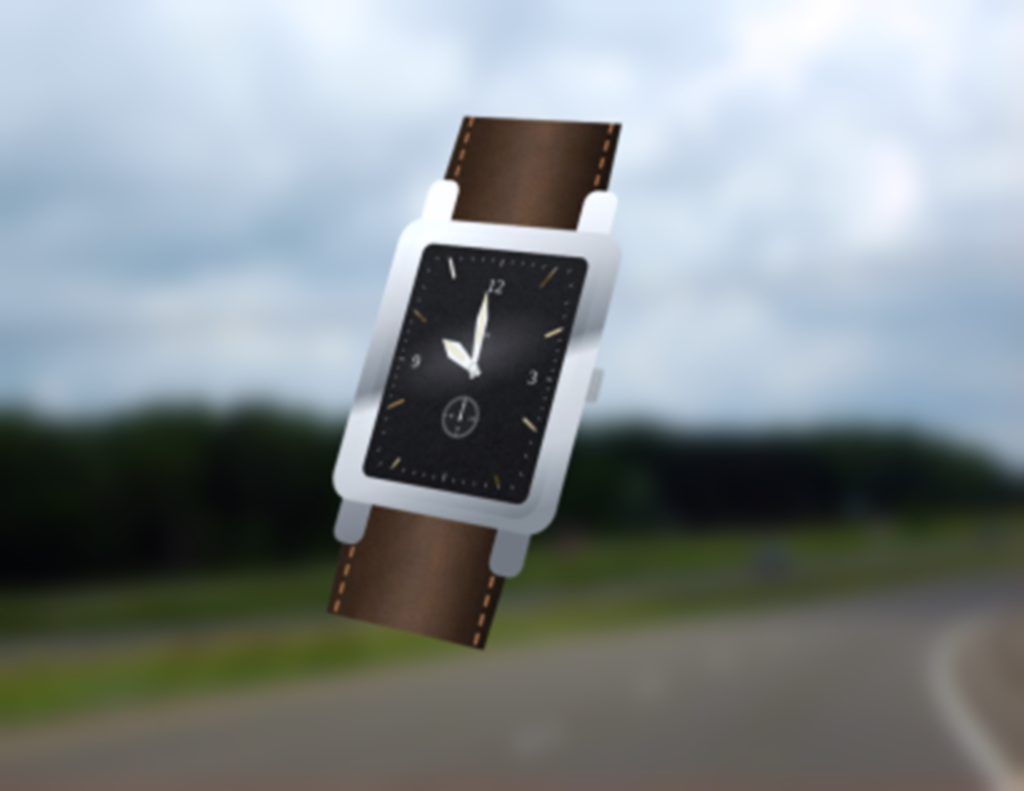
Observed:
9.59
